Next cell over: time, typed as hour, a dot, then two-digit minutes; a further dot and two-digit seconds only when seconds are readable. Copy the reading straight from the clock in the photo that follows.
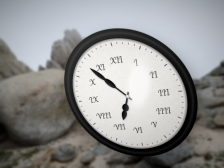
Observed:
6.53
